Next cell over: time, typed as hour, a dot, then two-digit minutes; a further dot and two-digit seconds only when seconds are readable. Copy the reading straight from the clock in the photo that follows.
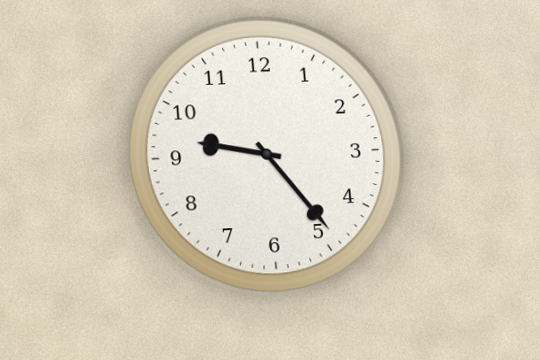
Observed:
9.24
